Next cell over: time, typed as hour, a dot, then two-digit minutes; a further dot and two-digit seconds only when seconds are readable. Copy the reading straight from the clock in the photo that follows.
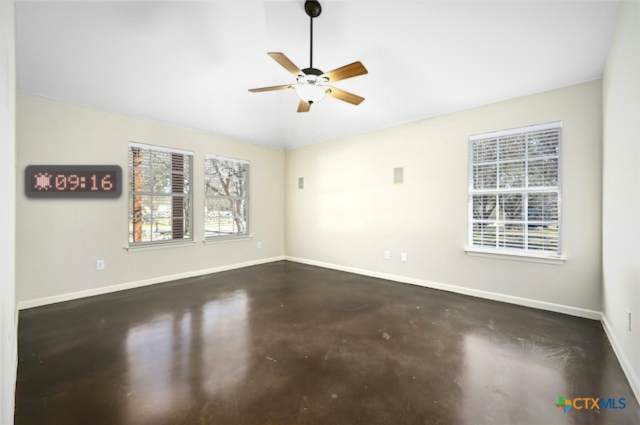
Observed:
9.16
